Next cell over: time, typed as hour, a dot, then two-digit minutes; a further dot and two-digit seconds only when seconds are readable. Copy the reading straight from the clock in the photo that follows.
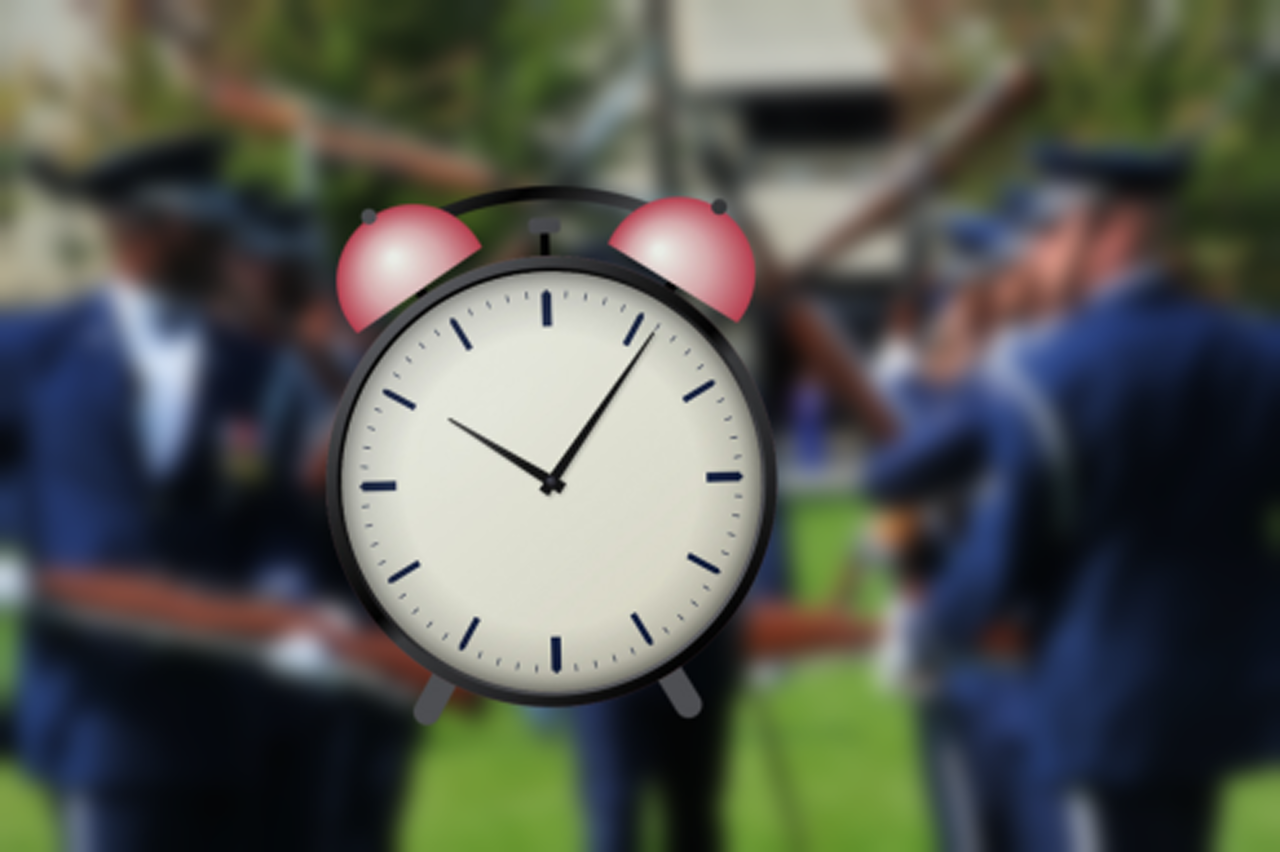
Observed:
10.06
